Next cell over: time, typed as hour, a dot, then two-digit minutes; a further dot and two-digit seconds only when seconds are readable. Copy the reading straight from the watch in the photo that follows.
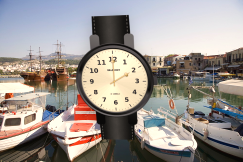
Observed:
2.00
